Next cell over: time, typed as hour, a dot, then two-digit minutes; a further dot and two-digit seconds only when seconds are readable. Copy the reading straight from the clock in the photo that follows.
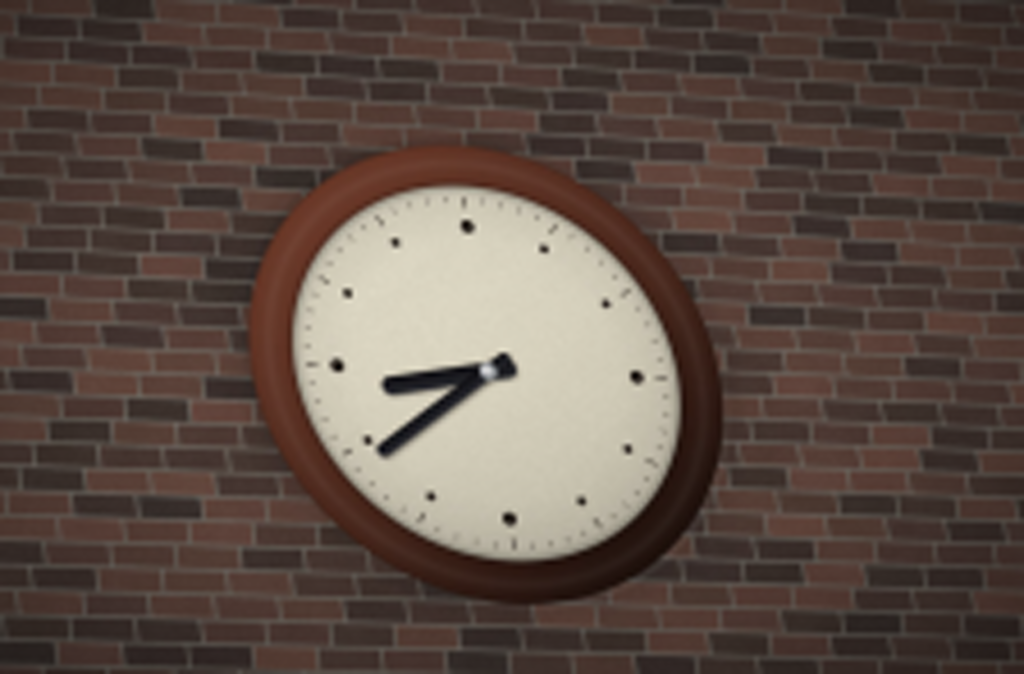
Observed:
8.39
